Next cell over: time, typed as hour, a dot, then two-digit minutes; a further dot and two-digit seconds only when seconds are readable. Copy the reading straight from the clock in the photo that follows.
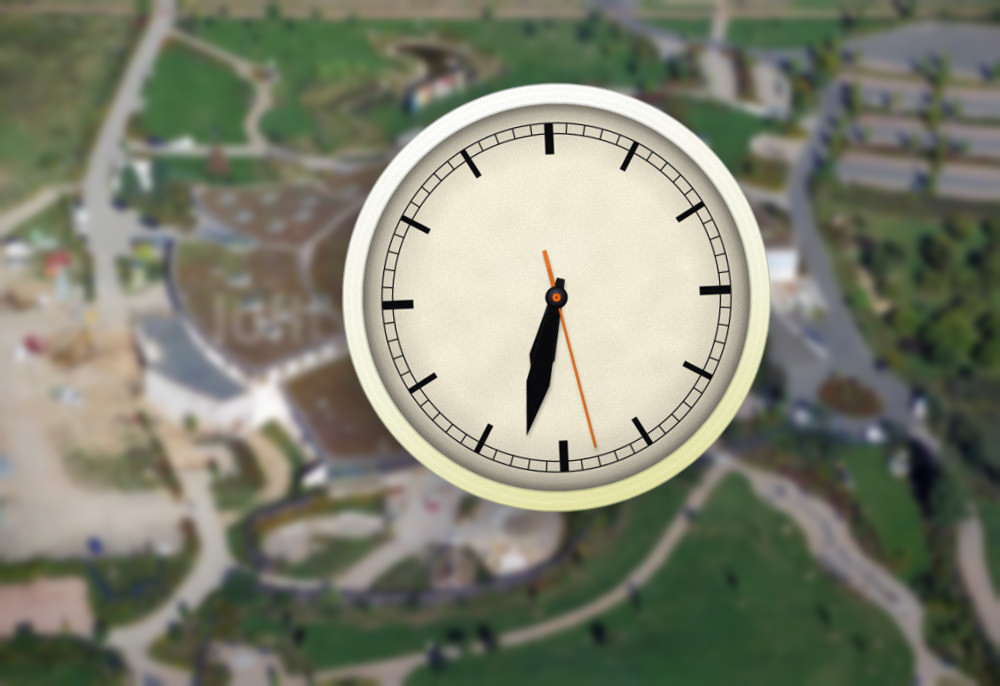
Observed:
6.32.28
